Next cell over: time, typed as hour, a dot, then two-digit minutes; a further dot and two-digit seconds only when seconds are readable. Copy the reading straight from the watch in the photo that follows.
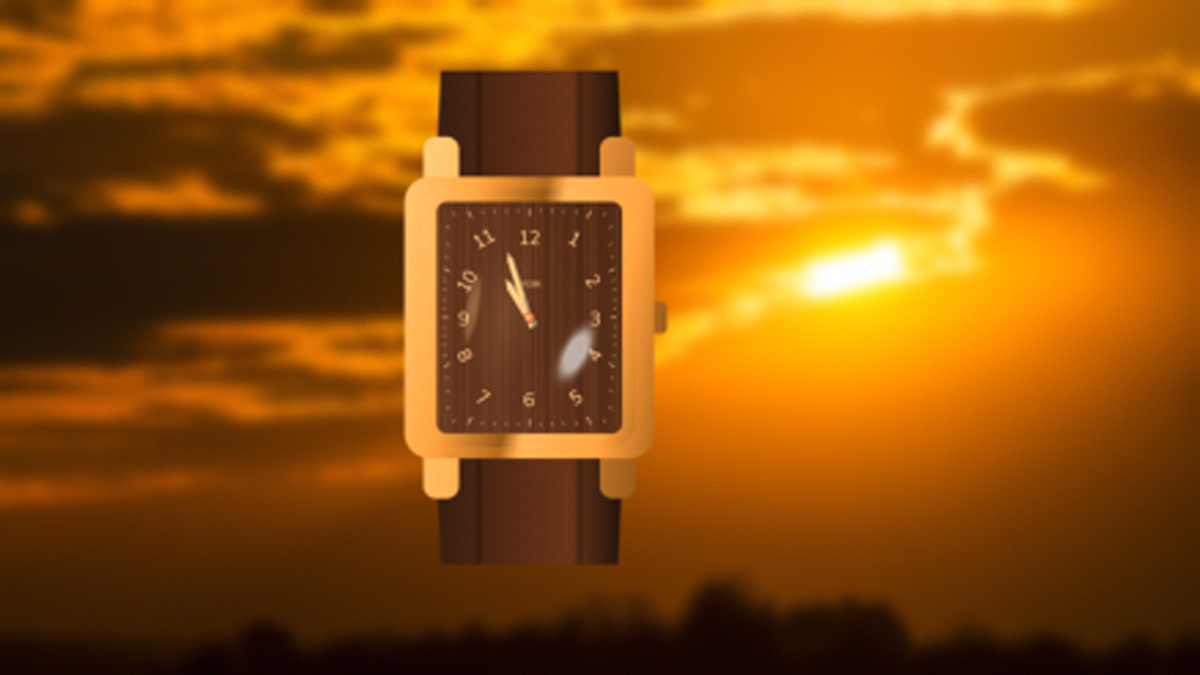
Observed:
10.57
